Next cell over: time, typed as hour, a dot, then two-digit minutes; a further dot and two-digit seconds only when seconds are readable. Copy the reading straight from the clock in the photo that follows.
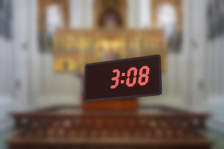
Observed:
3.08
